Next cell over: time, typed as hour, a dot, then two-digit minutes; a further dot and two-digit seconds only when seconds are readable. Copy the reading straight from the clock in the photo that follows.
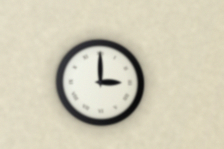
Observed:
3.00
